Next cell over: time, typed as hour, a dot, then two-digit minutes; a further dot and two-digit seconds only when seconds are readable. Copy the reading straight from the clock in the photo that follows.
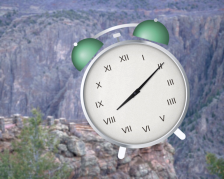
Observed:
8.10
